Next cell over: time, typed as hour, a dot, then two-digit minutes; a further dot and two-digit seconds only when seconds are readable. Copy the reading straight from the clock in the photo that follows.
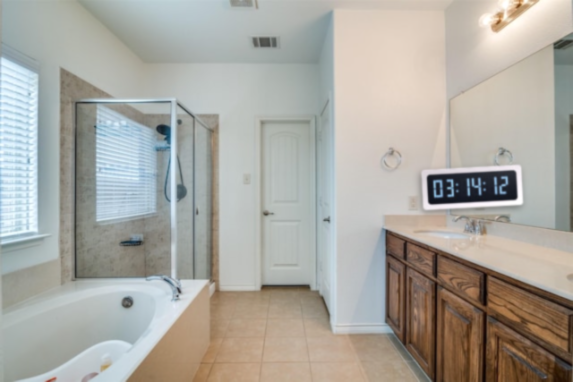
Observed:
3.14.12
